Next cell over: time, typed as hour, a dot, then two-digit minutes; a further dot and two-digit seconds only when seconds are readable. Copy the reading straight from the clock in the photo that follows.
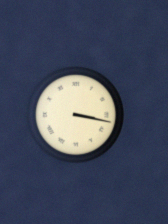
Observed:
3.17
